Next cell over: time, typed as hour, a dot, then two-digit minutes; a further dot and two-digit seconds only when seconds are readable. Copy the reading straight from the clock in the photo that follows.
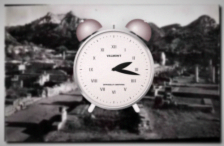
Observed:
2.17
